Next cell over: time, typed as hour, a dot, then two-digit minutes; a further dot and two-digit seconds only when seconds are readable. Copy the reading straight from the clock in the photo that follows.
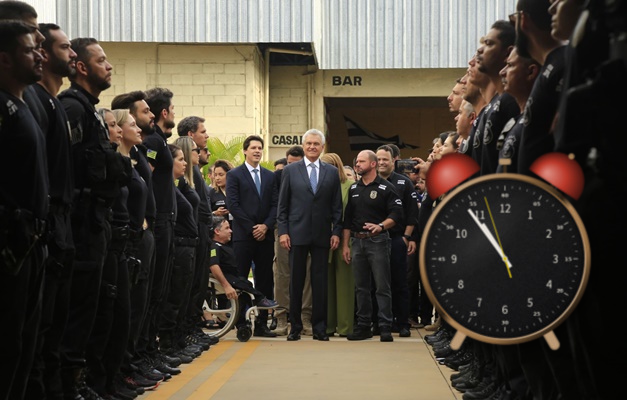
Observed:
10.53.57
